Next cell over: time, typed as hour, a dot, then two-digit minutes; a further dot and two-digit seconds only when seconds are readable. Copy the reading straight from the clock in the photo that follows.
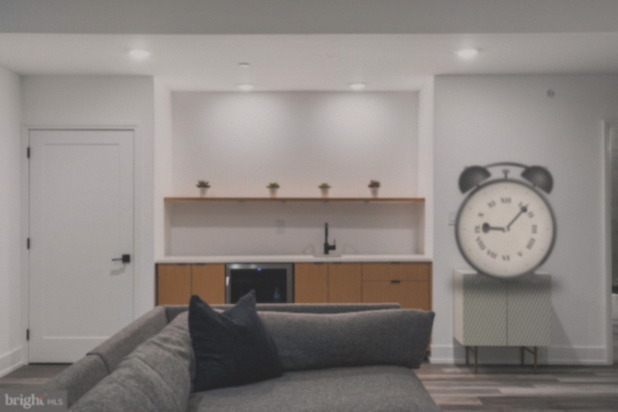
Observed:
9.07
